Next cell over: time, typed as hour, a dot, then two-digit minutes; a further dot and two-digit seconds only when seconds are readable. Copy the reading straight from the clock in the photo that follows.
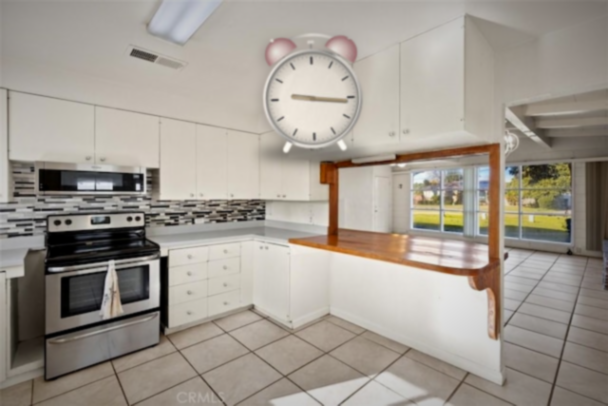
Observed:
9.16
